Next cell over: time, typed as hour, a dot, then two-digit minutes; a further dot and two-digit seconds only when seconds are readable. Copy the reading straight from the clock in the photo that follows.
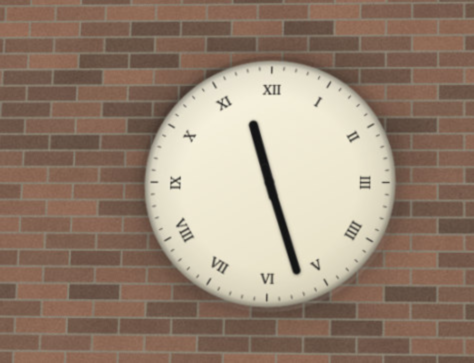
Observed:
11.27
